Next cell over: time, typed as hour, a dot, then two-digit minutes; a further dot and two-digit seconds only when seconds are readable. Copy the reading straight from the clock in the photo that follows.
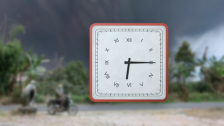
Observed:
6.15
